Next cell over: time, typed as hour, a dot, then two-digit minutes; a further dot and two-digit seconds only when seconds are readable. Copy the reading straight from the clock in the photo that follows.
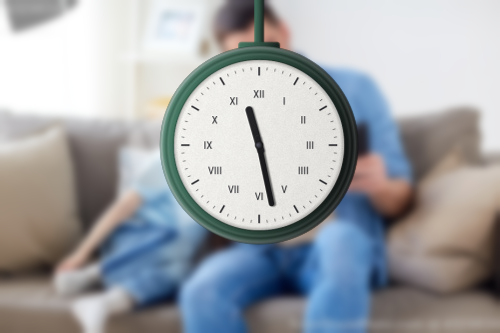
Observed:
11.28
